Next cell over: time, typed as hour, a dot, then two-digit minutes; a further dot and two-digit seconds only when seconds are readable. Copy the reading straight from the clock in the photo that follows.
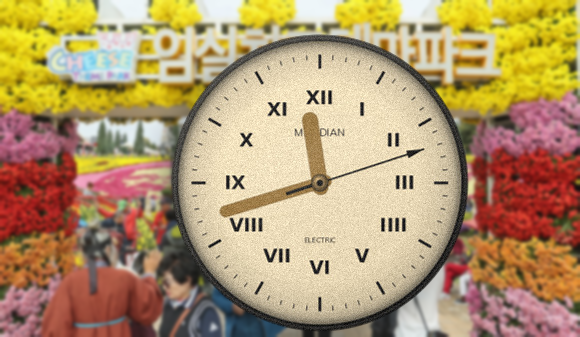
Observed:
11.42.12
